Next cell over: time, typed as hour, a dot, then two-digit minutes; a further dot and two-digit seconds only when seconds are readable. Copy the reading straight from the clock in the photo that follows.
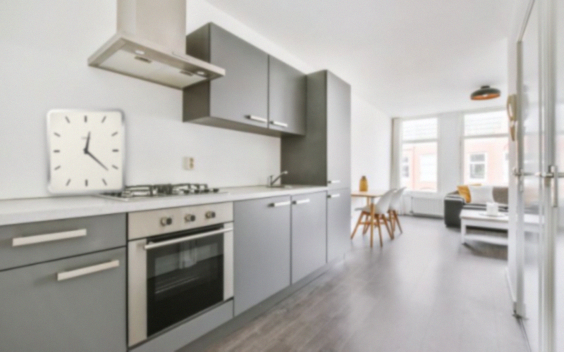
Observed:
12.22
